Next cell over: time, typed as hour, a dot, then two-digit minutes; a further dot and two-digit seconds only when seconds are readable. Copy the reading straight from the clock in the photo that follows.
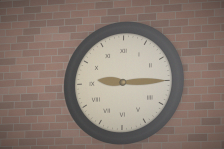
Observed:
9.15
